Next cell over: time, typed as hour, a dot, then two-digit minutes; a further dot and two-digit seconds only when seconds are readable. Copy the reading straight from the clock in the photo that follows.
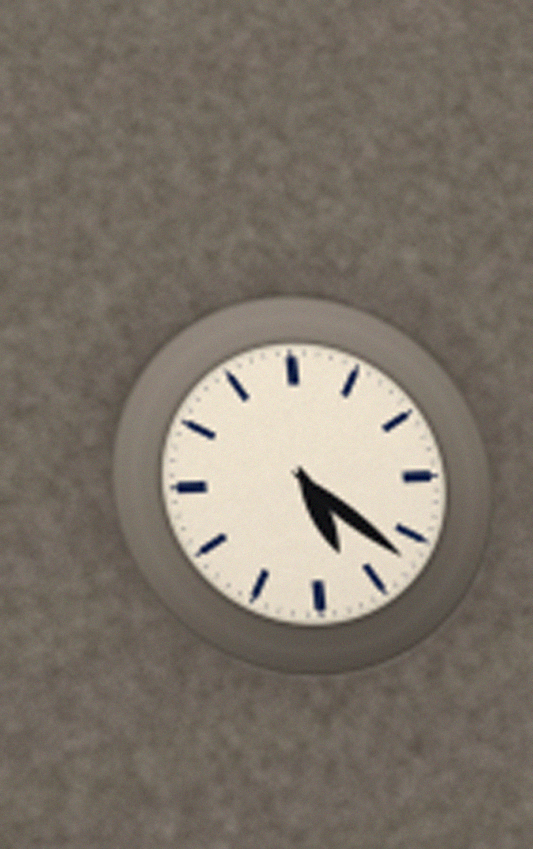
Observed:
5.22
